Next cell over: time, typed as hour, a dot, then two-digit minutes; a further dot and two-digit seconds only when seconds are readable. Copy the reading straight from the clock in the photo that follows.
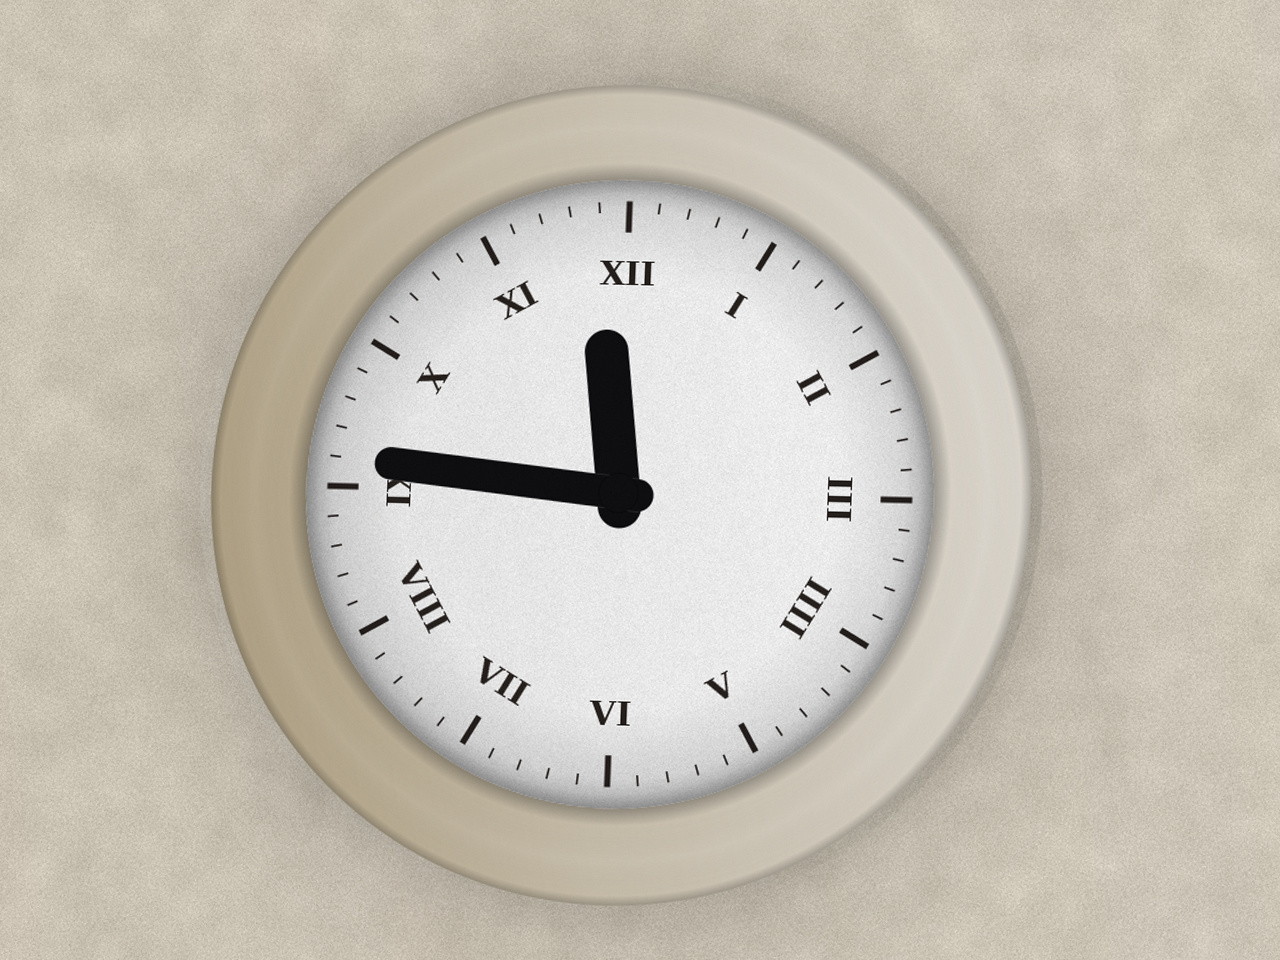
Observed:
11.46
